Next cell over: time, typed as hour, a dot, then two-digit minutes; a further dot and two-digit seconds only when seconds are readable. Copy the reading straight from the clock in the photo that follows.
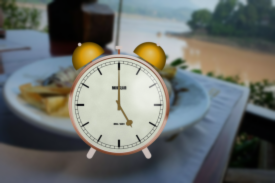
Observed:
5.00
